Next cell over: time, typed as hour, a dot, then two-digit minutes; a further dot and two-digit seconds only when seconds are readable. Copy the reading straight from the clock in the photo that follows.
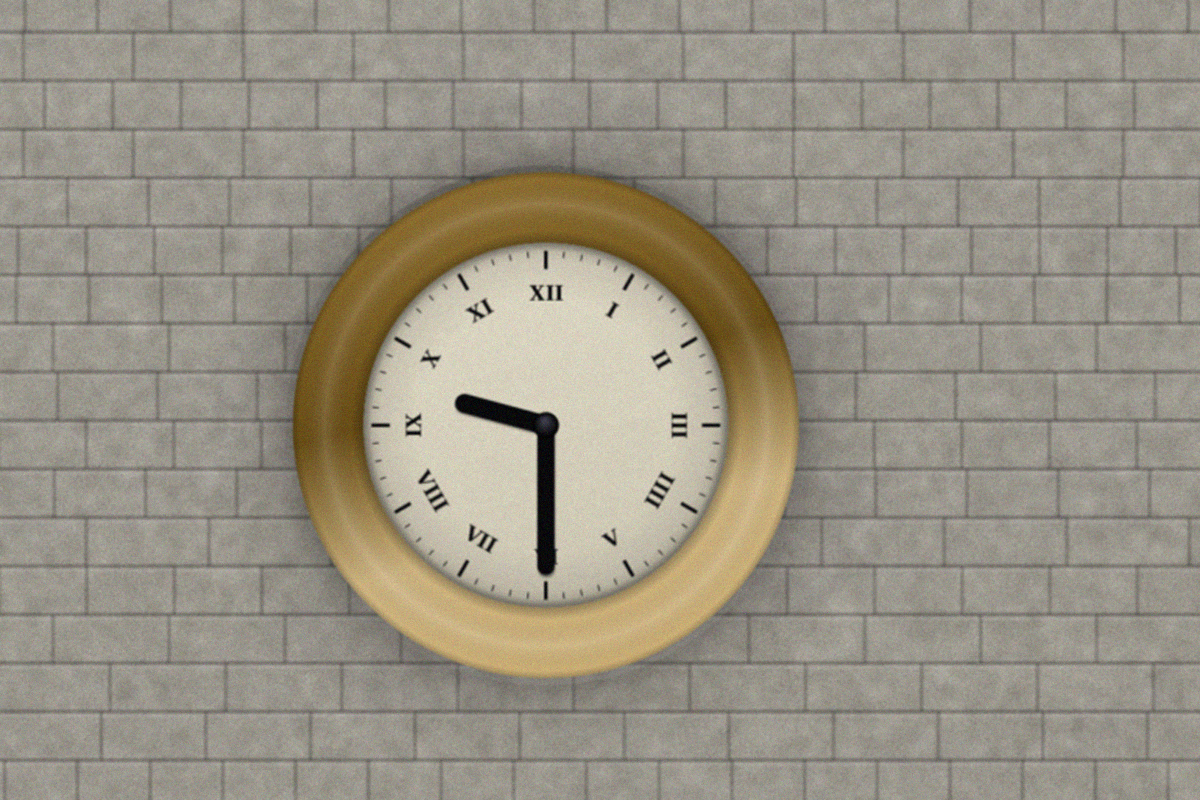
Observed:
9.30
